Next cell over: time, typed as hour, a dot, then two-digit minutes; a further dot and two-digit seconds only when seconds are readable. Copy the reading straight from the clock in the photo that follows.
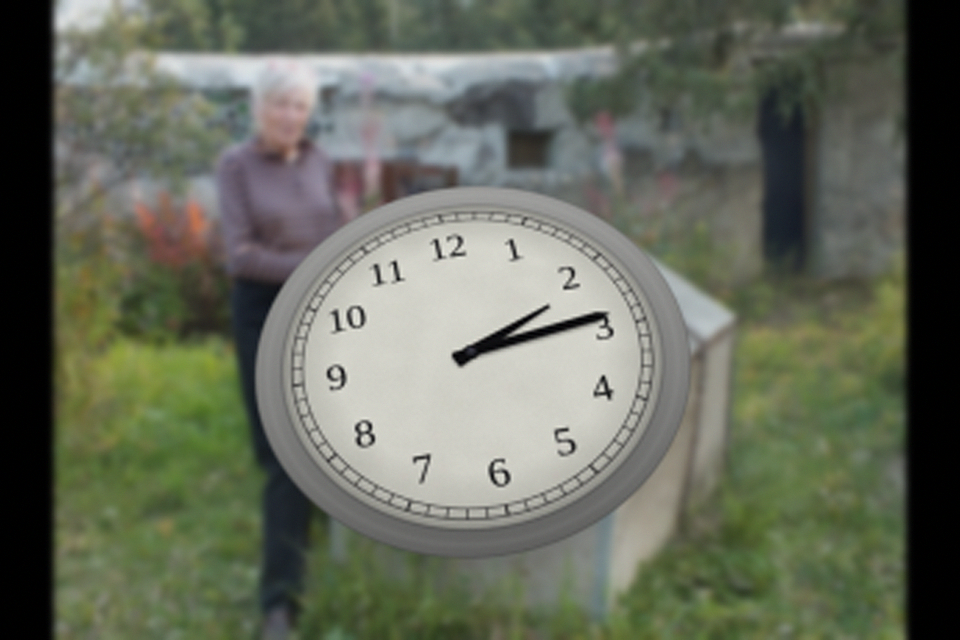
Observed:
2.14
